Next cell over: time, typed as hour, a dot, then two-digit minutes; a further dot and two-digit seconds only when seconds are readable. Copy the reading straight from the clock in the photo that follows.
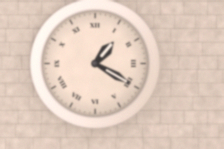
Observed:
1.20
